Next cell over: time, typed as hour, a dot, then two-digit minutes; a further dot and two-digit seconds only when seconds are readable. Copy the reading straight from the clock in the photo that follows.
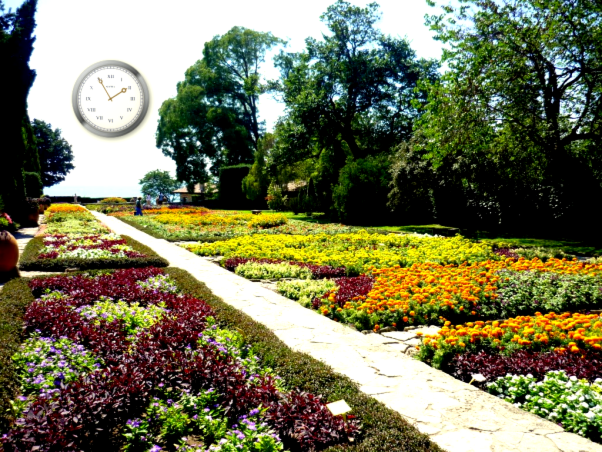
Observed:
1.55
